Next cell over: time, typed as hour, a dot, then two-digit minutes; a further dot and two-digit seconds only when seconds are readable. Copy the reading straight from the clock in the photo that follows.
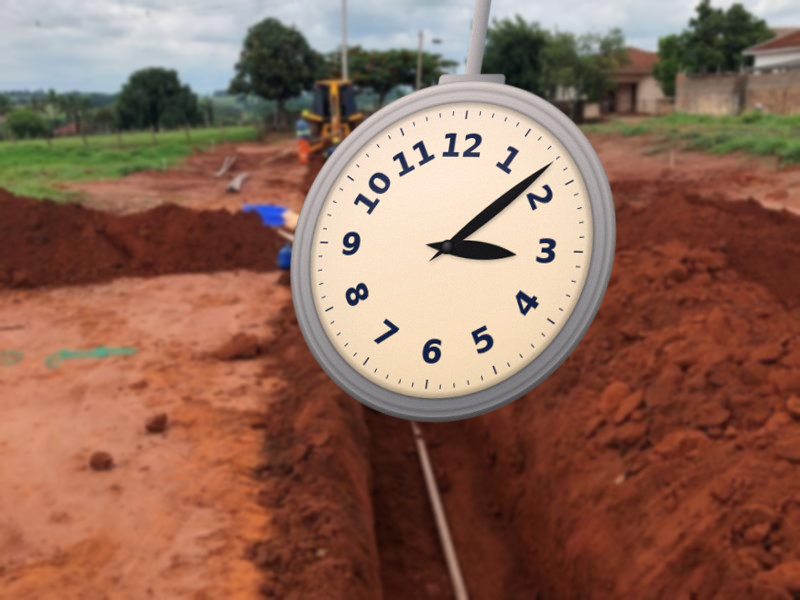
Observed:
3.08
